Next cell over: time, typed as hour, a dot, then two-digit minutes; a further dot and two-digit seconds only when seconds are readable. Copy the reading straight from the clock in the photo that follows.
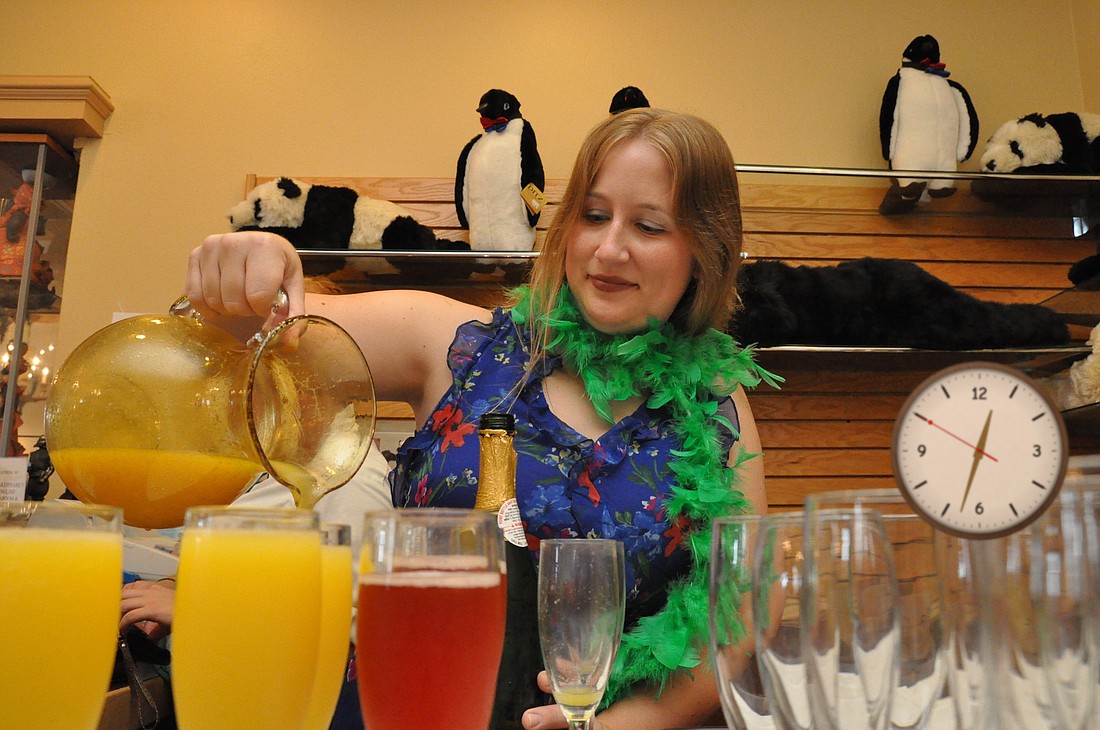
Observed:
12.32.50
